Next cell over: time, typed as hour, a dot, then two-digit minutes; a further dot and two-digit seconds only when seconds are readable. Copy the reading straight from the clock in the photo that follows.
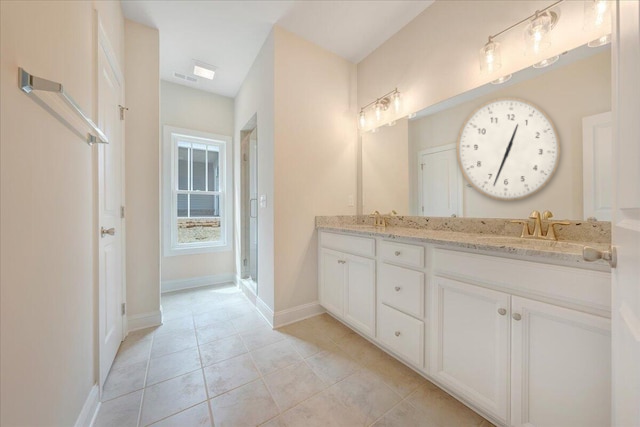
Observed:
12.33
